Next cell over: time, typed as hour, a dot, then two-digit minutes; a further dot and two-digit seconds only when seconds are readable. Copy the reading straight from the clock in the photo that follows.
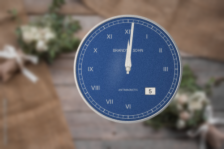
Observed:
12.01
